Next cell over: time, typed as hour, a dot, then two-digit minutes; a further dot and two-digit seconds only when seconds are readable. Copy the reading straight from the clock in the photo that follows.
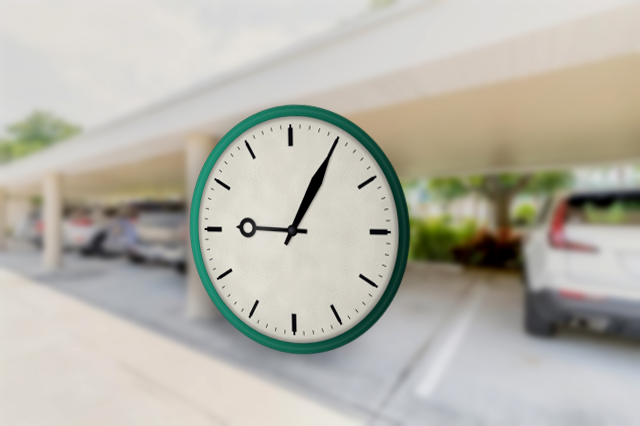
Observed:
9.05
